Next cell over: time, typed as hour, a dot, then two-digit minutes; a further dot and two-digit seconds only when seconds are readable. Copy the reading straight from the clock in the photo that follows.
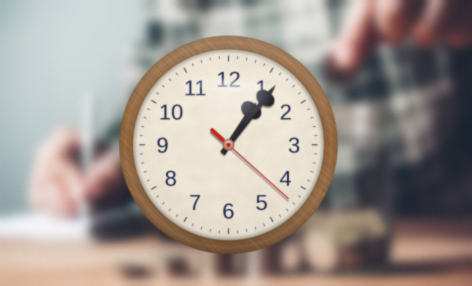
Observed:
1.06.22
